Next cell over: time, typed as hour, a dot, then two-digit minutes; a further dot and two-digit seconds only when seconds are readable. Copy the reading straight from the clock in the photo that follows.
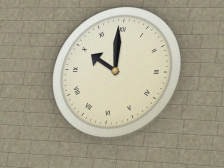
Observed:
9.59
